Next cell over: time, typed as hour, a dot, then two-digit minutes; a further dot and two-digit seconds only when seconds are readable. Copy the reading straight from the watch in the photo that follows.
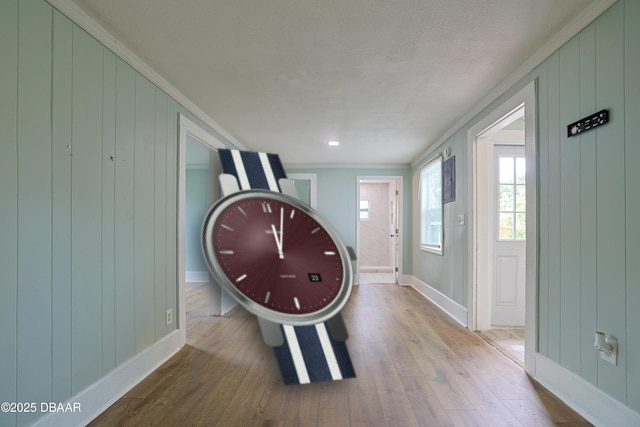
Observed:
12.03
